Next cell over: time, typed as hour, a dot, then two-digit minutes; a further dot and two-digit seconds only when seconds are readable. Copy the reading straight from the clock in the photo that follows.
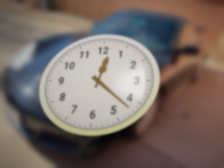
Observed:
12.22
